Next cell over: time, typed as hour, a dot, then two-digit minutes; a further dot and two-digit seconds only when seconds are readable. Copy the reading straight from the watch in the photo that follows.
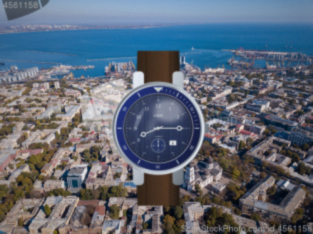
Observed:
8.15
